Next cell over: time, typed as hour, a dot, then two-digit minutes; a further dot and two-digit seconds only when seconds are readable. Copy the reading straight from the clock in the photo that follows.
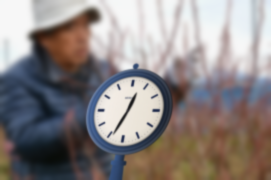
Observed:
12.34
